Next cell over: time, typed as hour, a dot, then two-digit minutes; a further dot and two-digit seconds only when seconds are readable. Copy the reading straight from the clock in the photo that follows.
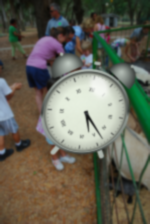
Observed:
5.23
